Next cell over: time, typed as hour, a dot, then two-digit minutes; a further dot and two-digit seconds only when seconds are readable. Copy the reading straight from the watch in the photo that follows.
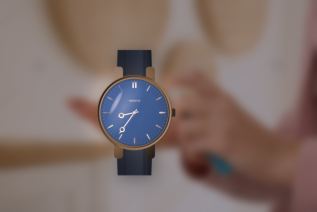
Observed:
8.36
